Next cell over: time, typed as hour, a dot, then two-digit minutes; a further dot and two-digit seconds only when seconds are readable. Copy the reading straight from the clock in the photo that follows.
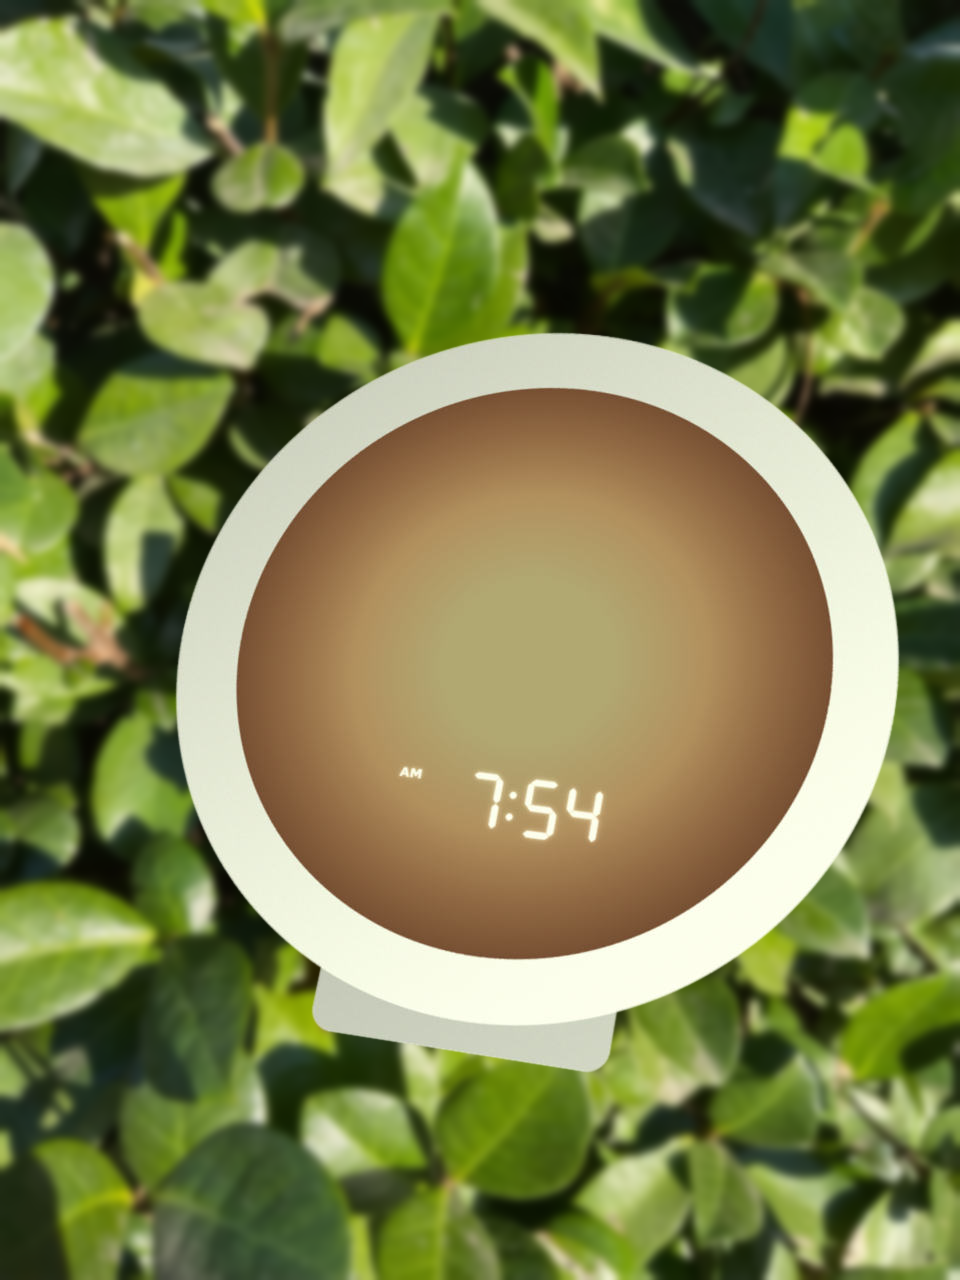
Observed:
7.54
